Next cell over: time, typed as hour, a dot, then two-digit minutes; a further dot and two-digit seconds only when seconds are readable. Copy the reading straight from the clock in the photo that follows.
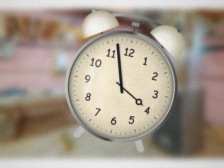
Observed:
3.57
